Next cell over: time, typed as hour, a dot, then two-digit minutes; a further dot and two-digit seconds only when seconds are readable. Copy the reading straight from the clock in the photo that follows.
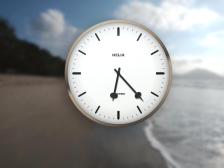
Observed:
6.23
